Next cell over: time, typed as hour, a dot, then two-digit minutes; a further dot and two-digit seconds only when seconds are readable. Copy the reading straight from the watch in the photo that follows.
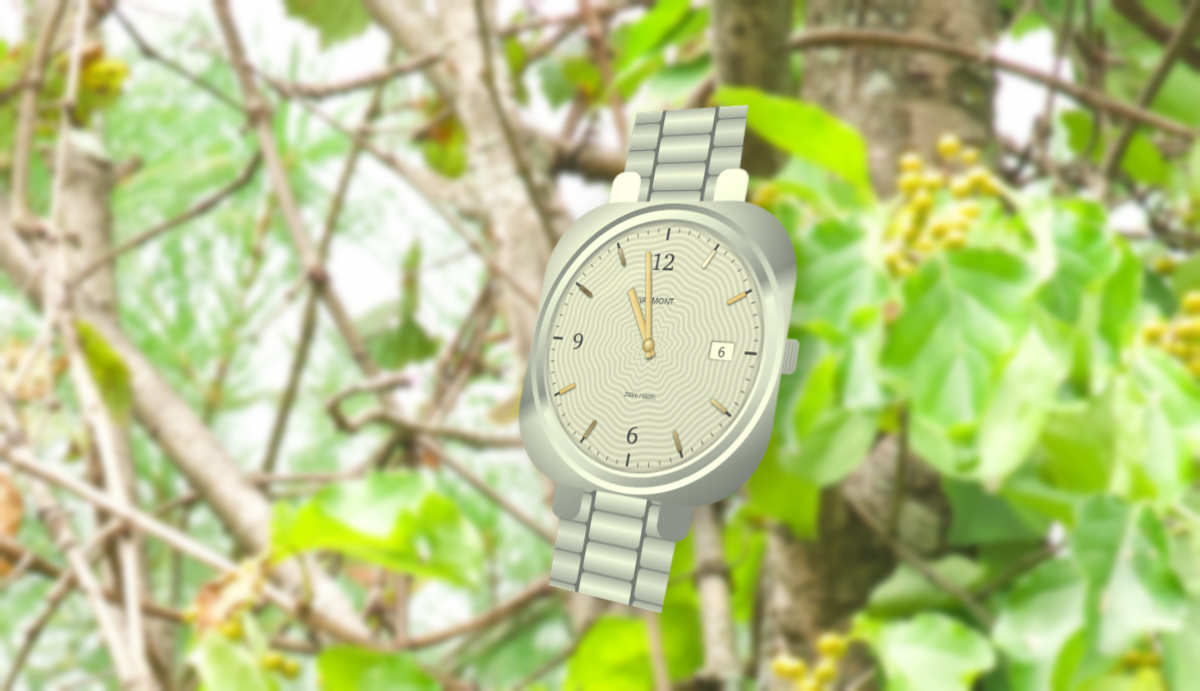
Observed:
10.58
